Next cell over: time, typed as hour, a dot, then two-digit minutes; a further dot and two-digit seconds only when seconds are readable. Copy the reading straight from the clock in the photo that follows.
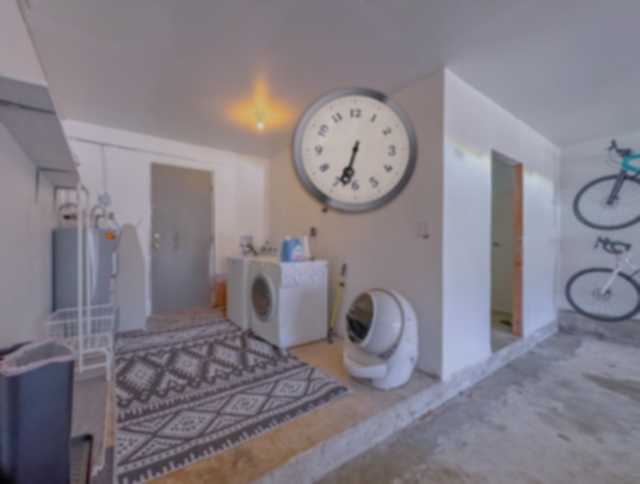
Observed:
6.33
